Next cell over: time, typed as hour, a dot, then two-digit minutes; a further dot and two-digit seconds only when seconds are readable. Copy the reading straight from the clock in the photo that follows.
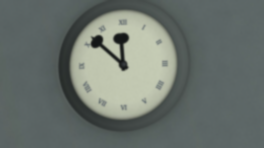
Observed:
11.52
